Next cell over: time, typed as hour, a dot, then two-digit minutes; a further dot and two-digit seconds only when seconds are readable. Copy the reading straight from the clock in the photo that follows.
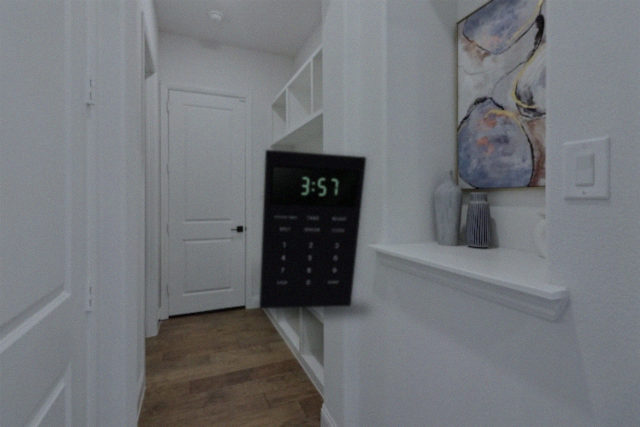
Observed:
3.57
